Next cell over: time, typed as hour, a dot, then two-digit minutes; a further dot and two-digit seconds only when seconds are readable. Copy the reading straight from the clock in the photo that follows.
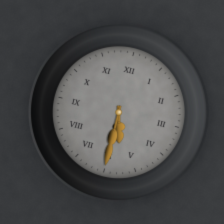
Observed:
5.30
